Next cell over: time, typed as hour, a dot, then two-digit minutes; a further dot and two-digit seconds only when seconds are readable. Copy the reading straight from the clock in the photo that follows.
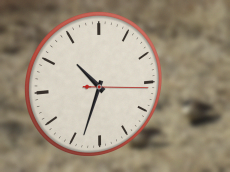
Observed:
10.33.16
